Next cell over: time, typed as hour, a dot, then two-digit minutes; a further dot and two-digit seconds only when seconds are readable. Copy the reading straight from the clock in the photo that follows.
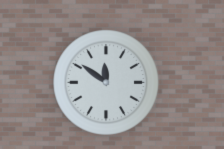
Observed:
11.51
